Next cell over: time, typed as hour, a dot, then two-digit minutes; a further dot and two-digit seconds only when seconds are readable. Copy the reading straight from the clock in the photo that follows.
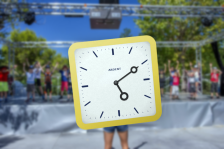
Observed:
5.10
